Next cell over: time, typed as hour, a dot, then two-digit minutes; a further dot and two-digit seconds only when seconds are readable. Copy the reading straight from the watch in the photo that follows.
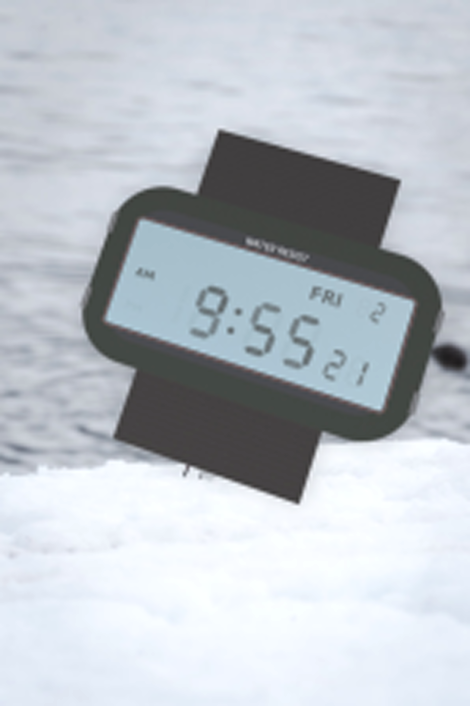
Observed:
9.55.21
